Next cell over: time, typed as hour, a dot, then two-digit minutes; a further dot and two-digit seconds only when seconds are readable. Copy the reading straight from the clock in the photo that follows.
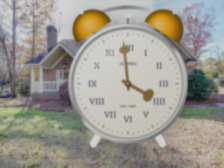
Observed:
3.59
